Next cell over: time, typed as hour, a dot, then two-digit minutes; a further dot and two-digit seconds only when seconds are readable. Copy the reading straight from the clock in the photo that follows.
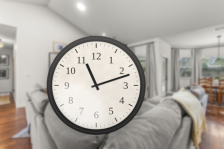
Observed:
11.12
